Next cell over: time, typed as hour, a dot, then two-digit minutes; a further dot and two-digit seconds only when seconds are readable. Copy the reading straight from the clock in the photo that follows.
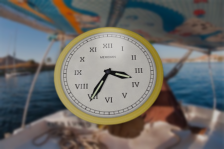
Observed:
3.35
